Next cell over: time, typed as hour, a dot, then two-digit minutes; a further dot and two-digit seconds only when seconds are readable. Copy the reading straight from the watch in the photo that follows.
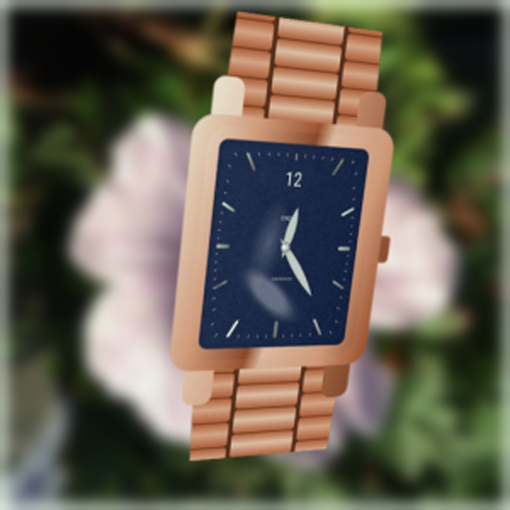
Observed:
12.24
